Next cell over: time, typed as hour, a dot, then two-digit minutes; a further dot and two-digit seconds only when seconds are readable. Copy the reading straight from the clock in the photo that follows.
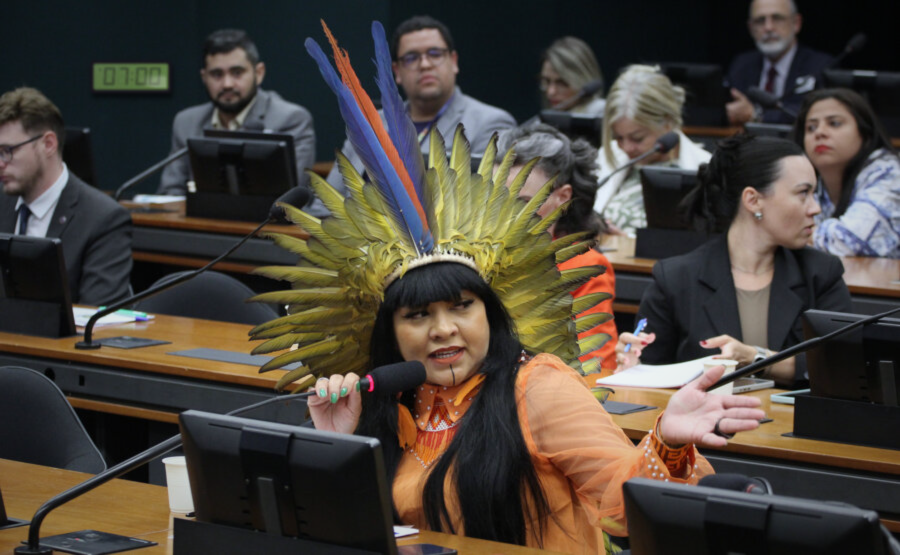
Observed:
7.00
